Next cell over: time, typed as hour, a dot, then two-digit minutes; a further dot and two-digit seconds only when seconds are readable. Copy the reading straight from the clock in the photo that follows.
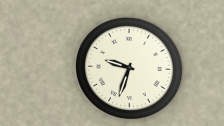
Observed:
9.33
